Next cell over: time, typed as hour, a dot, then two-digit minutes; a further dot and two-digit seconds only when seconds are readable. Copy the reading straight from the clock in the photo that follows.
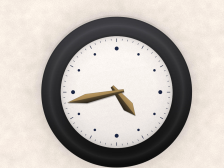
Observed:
4.43
